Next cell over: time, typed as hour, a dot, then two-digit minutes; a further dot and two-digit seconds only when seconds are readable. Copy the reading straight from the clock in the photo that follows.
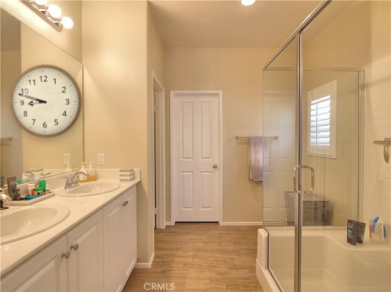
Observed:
8.48
